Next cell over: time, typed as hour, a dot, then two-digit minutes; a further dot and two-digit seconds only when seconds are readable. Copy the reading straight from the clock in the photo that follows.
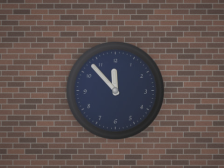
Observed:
11.53
